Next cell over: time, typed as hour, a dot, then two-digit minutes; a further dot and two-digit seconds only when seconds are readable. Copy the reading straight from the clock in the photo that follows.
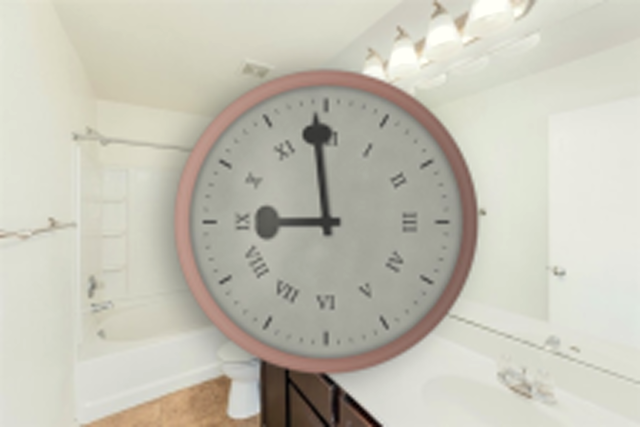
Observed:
8.59
